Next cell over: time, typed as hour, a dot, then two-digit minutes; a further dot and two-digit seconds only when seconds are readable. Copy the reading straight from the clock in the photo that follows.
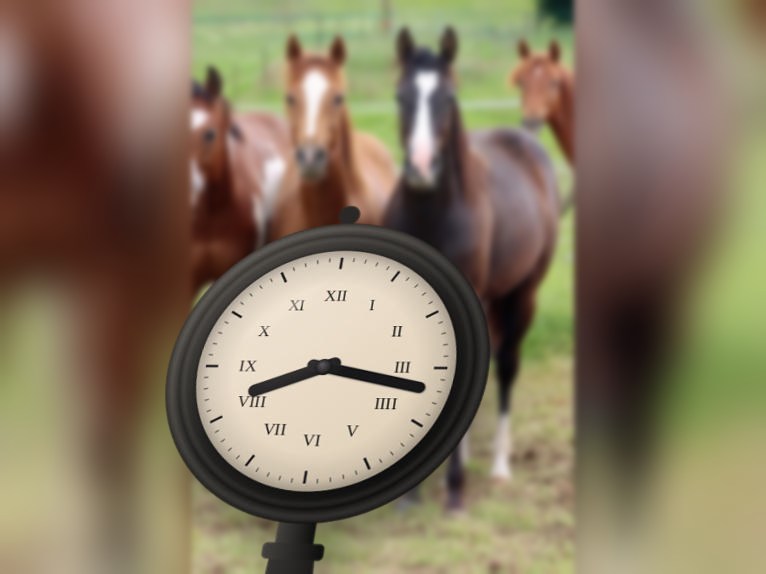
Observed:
8.17
